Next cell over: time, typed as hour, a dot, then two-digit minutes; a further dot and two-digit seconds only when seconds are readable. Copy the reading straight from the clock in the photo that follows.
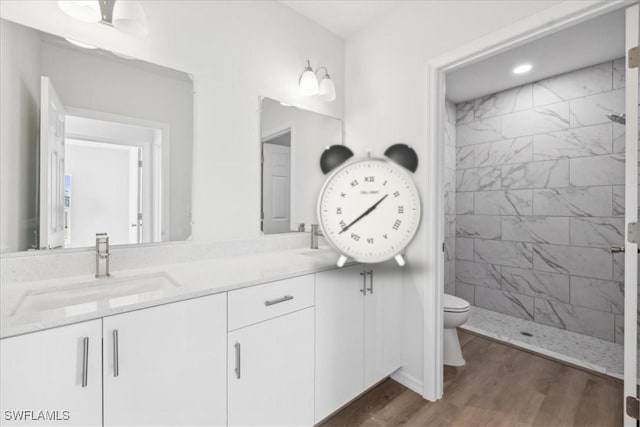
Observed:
1.39
